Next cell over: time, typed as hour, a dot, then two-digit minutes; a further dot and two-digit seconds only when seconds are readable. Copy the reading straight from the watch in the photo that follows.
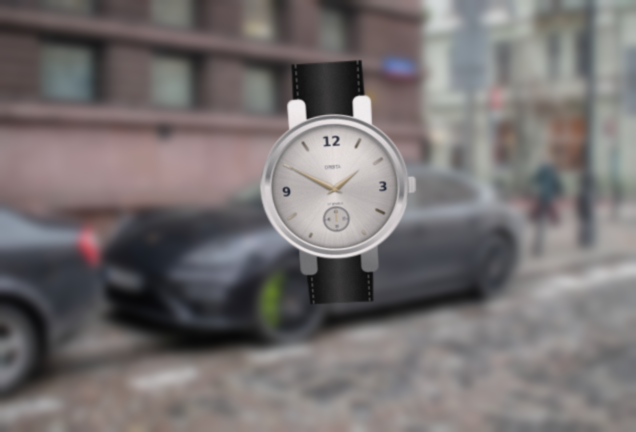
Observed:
1.50
